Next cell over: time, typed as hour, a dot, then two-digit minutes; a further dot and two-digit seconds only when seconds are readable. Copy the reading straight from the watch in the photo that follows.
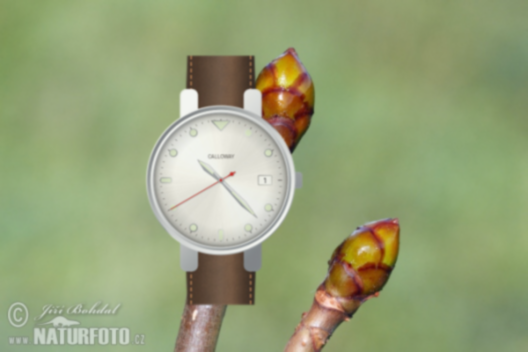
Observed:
10.22.40
